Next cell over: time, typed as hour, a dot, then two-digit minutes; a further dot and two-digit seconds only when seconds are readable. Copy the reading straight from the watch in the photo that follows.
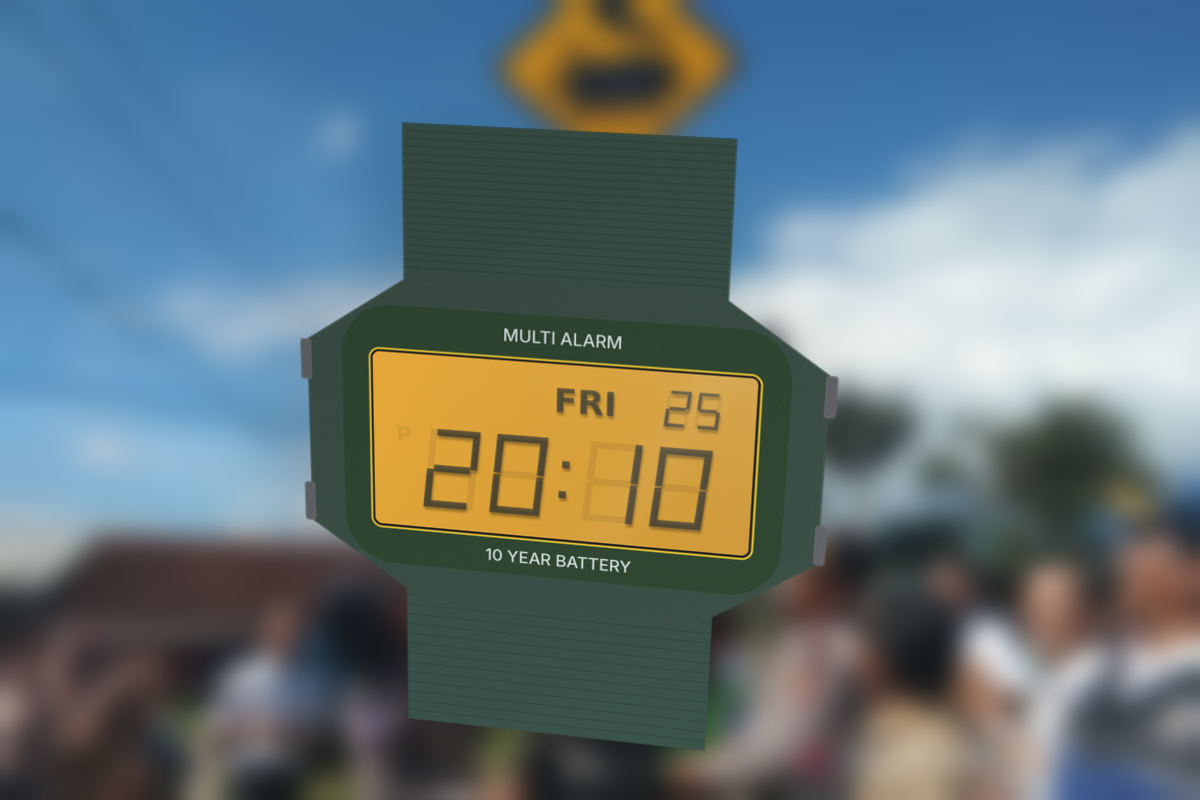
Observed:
20.10
